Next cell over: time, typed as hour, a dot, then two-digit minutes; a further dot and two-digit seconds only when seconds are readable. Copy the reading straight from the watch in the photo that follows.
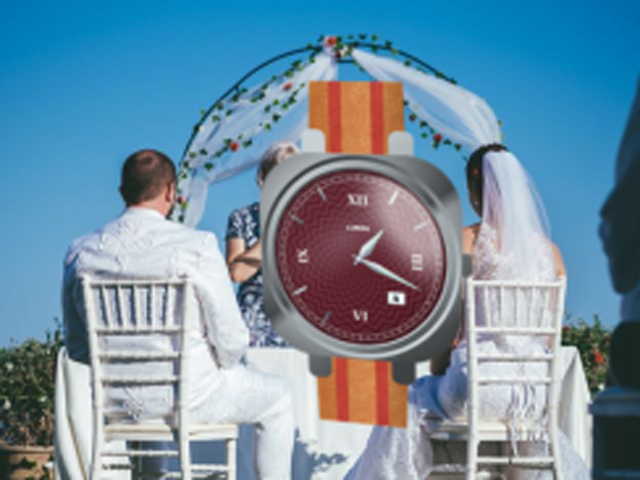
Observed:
1.19
